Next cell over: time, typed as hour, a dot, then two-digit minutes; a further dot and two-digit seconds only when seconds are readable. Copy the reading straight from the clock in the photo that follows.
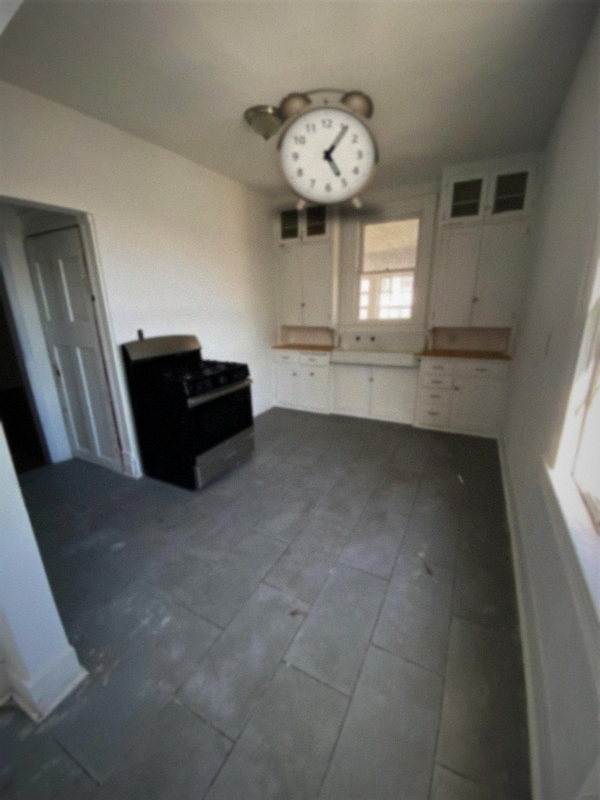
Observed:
5.06
